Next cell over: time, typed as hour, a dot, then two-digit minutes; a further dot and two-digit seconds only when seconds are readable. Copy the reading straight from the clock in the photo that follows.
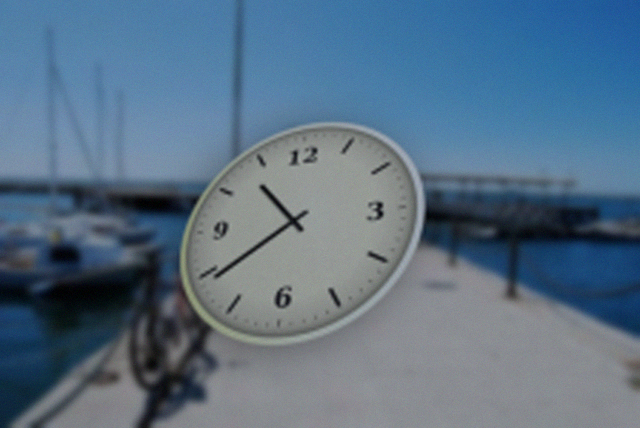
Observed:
10.39
